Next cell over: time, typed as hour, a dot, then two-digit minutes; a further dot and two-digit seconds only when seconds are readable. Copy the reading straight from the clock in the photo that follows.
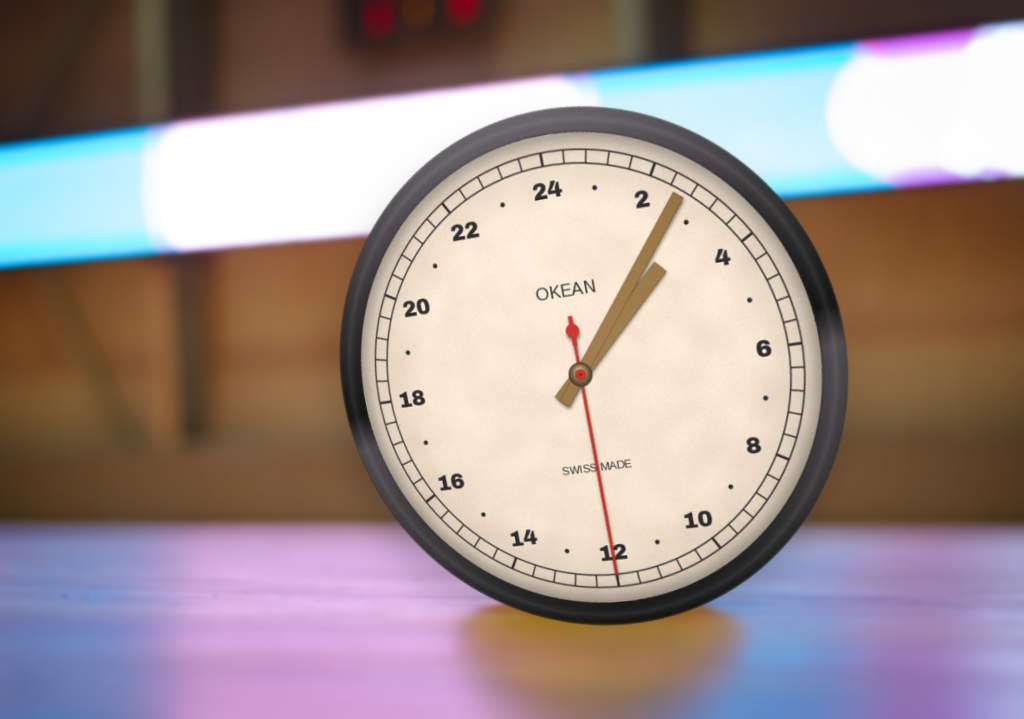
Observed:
3.06.30
